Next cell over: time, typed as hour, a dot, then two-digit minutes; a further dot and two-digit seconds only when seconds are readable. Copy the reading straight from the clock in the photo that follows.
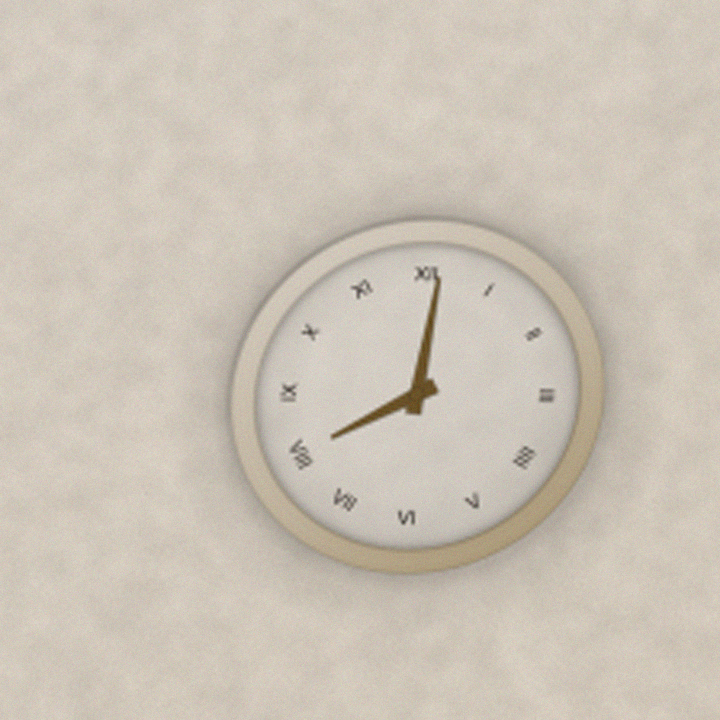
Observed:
8.01
